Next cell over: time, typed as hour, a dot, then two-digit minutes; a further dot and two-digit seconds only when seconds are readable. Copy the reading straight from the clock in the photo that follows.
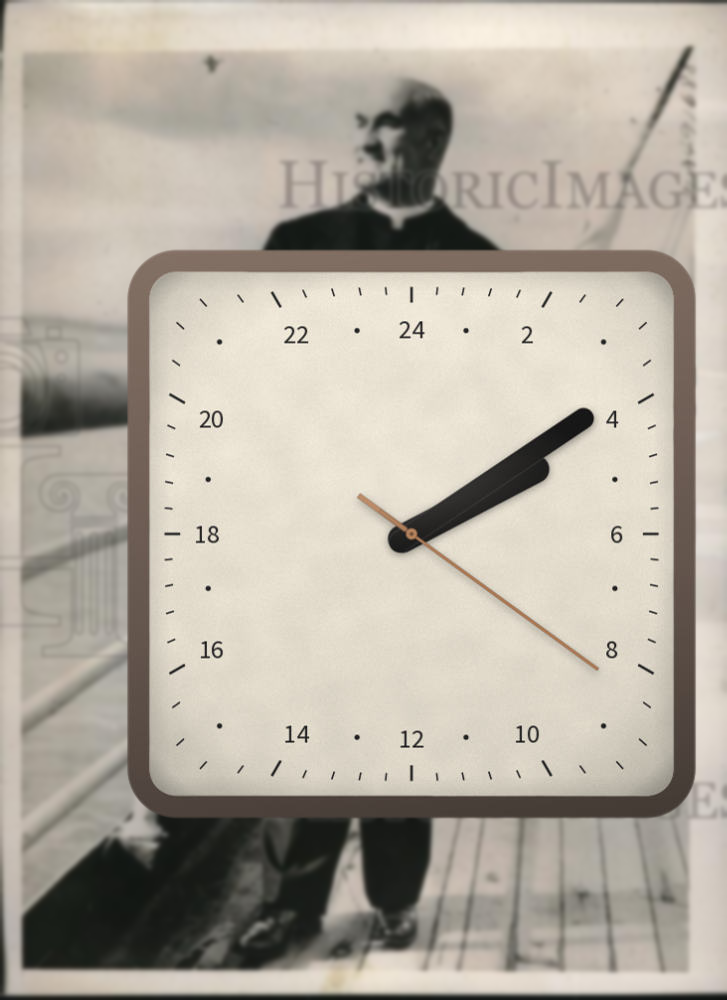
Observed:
4.09.21
